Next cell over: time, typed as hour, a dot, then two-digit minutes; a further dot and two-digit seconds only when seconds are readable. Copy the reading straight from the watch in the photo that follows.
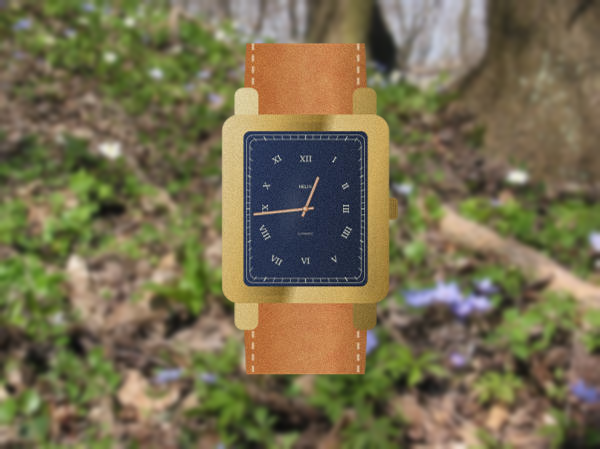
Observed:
12.44
